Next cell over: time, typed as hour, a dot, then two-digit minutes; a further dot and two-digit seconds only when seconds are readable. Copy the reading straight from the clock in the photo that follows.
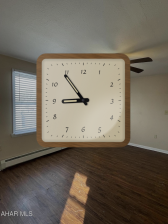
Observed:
8.54
